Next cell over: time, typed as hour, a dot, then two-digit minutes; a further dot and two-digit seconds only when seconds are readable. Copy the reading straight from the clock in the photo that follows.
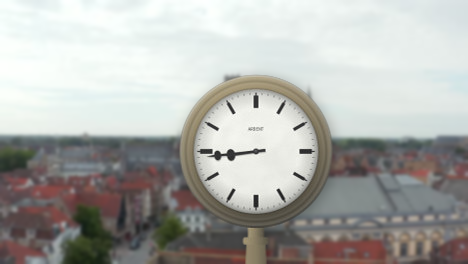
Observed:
8.44
